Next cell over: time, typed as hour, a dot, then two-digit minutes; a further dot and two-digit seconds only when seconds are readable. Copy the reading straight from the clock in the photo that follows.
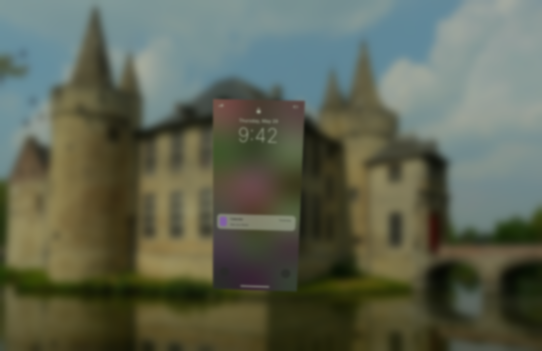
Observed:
9.42
